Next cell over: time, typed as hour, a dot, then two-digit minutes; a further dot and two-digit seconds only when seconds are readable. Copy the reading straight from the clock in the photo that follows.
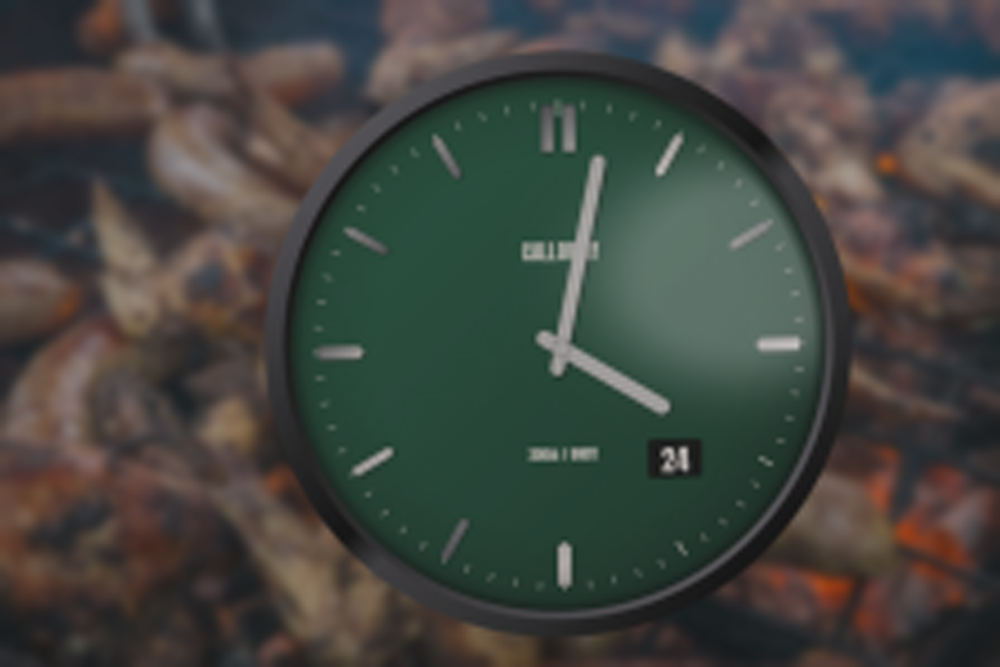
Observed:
4.02
